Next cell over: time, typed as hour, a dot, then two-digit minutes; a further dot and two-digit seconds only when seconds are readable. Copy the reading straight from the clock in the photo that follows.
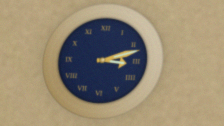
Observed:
3.12
